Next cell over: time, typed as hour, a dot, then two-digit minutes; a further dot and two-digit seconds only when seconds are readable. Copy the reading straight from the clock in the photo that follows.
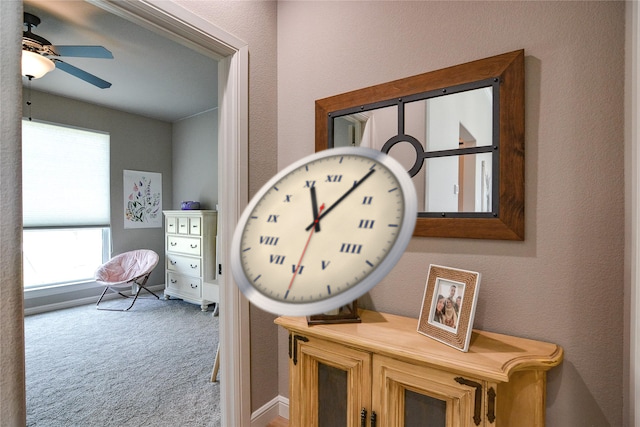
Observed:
11.05.30
